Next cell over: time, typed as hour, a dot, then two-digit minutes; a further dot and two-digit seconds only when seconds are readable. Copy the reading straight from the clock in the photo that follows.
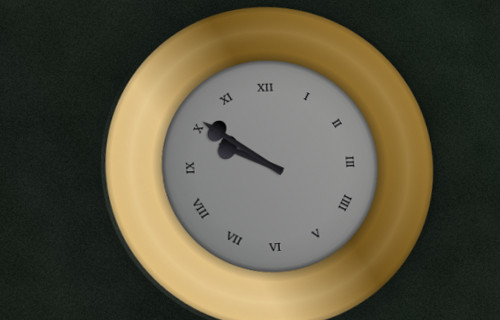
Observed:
9.51
